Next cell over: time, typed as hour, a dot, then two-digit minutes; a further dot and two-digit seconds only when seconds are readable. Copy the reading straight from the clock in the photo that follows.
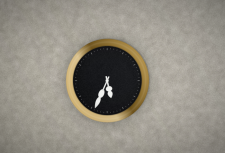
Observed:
5.34
